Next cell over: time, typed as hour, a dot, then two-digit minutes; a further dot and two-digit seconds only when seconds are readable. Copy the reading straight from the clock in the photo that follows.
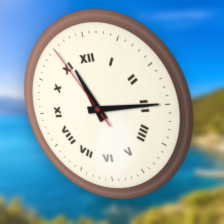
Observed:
11.14.55
